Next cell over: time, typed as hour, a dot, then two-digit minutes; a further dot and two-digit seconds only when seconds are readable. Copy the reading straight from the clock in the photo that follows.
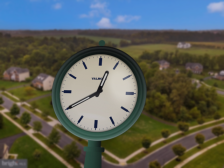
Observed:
12.40
